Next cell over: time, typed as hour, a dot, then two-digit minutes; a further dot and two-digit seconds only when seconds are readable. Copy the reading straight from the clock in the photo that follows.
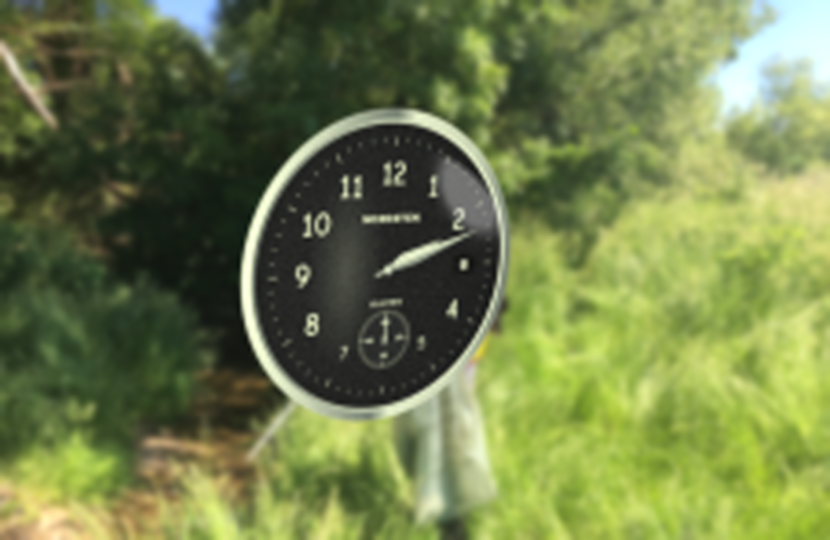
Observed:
2.12
